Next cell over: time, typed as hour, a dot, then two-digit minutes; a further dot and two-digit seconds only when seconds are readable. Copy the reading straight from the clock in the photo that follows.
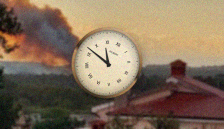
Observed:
10.47
